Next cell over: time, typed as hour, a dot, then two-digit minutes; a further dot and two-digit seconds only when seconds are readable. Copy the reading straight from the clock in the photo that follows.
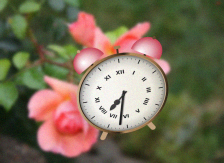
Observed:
7.32
